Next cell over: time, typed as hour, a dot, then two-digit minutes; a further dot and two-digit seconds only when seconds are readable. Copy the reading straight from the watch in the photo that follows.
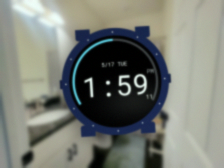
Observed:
1.59
